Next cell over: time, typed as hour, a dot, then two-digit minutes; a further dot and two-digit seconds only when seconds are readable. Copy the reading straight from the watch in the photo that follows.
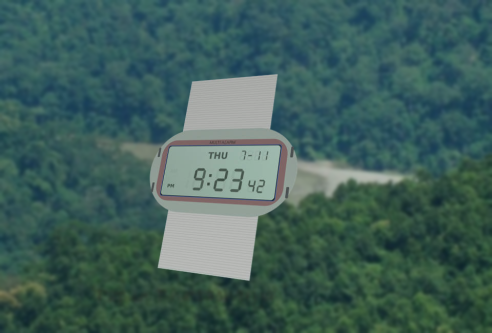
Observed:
9.23.42
